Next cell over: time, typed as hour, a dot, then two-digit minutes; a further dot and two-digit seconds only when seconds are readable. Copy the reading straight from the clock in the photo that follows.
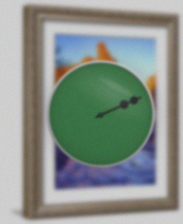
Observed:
2.11
